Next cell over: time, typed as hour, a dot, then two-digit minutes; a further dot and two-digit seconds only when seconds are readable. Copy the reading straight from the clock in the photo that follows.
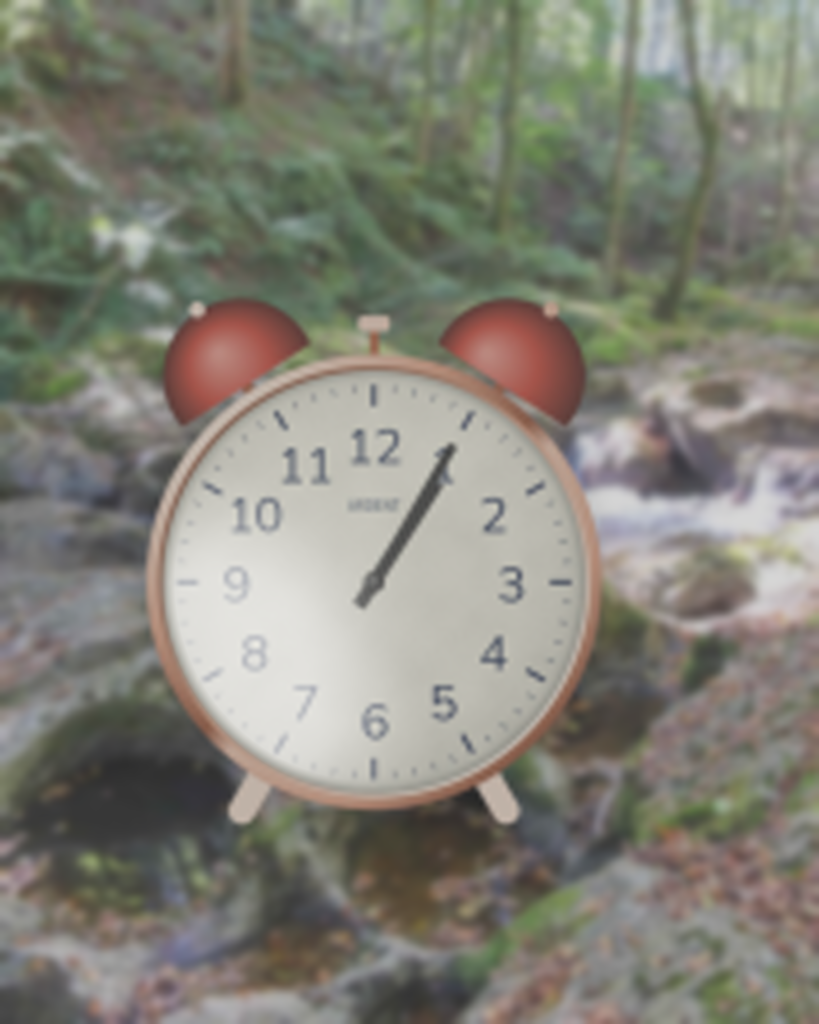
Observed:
1.05
